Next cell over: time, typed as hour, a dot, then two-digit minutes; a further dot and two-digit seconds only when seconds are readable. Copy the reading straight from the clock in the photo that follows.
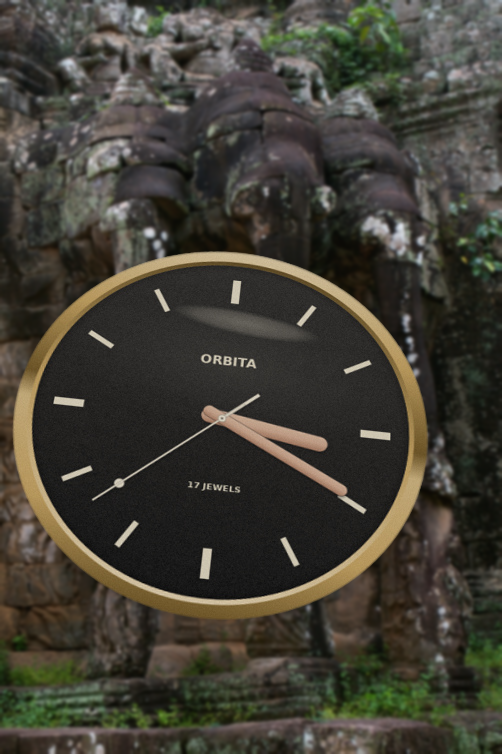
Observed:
3.19.38
